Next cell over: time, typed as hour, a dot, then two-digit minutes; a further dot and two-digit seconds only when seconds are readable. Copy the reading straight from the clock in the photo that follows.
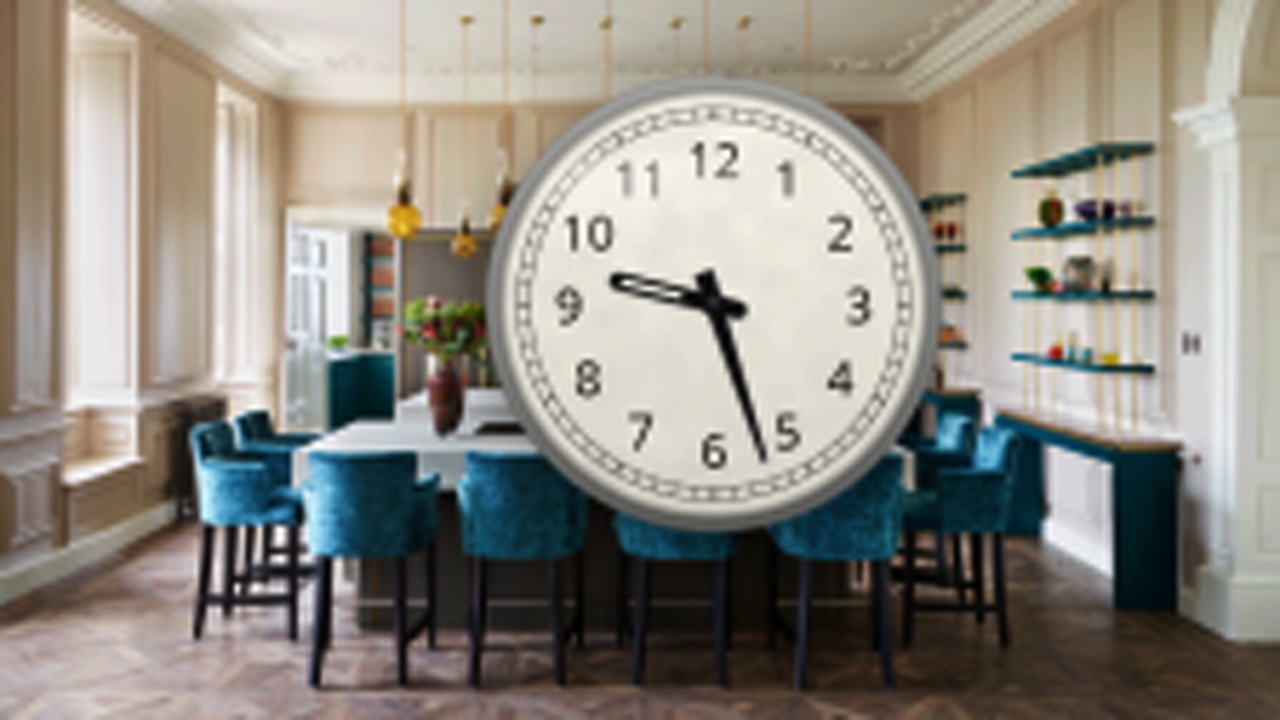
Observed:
9.27
